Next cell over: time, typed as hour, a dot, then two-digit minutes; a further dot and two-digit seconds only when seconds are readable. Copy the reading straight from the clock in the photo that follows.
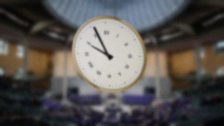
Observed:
9.56
